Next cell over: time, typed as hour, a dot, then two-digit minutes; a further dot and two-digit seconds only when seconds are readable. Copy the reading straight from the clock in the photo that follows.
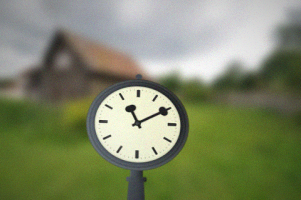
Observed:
11.10
